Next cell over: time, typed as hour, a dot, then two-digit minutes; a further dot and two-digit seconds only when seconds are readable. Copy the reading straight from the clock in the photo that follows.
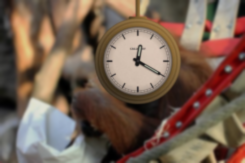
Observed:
12.20
